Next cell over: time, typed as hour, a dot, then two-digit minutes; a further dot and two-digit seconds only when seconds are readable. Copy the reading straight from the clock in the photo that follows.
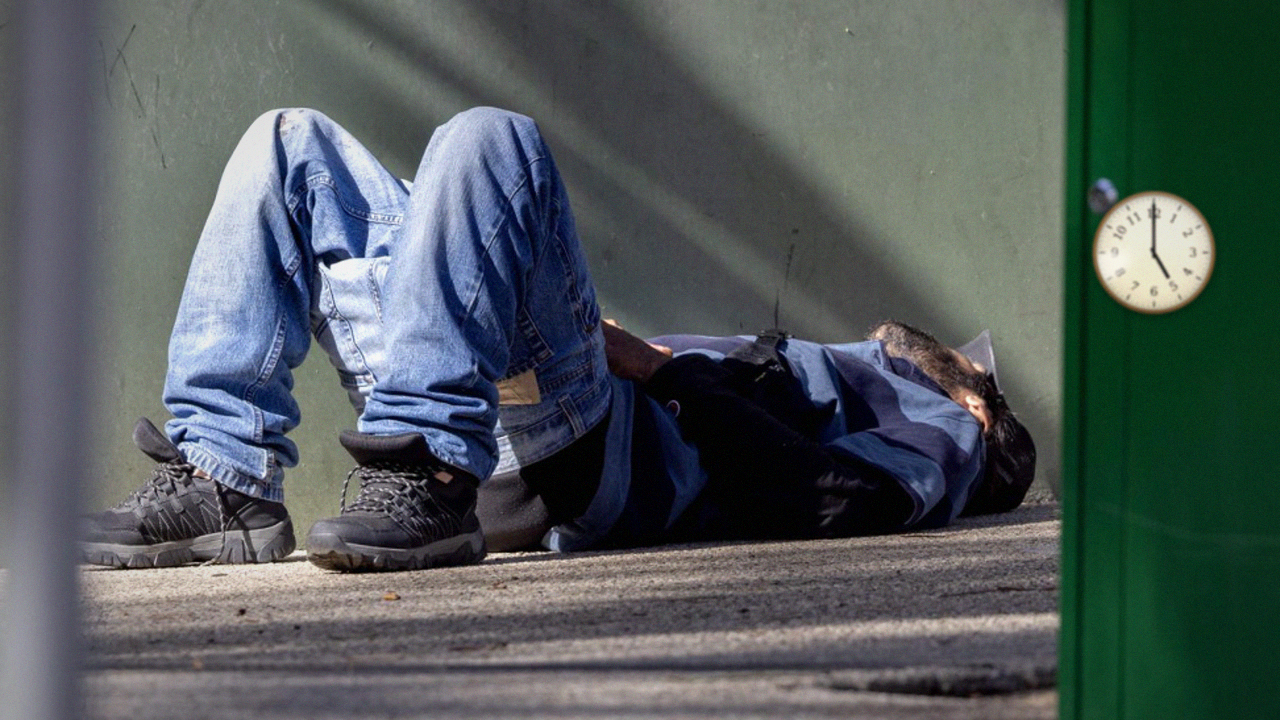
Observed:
5.00
